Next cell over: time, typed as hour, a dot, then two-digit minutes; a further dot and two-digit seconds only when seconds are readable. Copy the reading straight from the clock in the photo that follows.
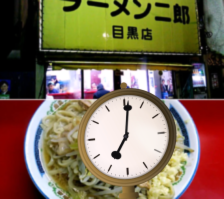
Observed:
7.01
